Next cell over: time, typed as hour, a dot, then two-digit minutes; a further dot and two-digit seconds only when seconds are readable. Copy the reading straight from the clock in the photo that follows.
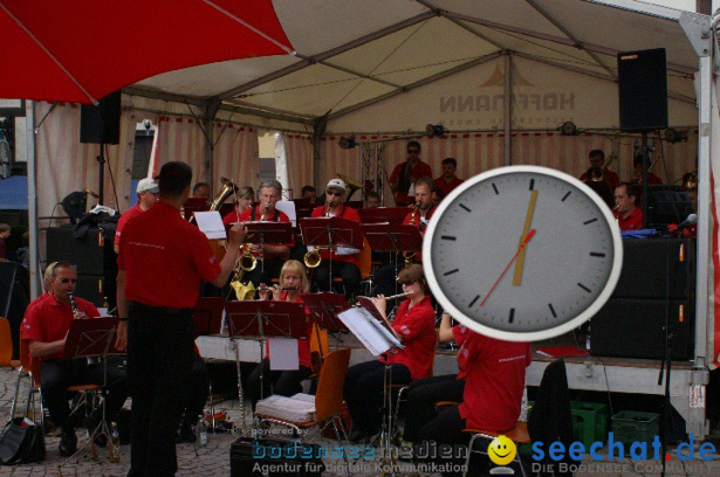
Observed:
6.00.34
